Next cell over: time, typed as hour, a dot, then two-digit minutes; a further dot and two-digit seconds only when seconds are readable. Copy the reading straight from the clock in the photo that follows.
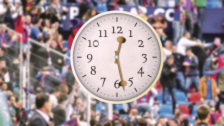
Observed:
12.28
